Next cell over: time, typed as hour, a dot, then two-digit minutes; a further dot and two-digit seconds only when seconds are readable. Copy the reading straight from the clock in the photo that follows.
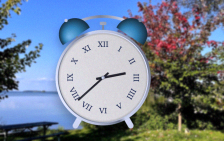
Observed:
2.38
